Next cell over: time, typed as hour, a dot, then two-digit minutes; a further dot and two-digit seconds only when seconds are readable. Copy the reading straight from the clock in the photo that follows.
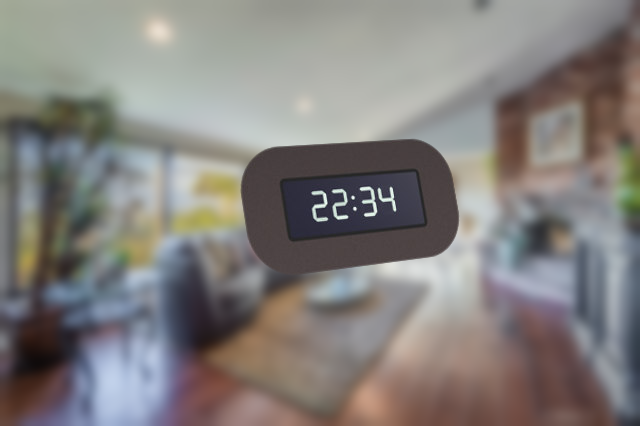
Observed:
22.34
